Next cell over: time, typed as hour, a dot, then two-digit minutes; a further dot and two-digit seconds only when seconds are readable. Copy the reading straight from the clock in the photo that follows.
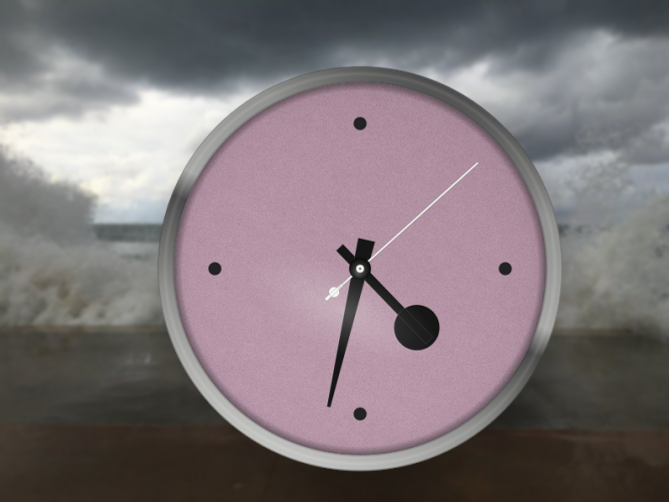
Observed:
4.32.08
